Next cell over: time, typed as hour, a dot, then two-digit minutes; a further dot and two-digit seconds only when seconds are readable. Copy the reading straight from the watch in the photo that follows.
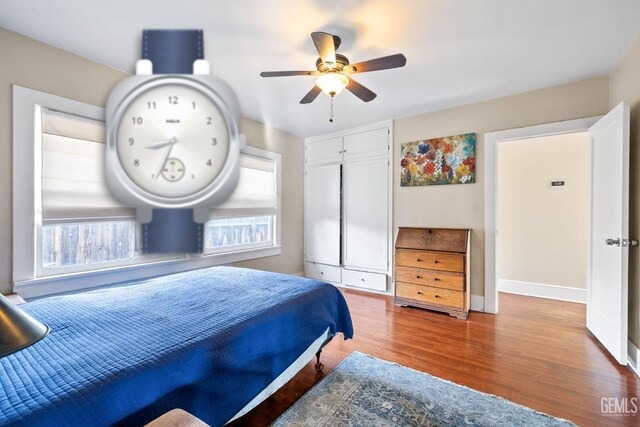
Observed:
8.34
